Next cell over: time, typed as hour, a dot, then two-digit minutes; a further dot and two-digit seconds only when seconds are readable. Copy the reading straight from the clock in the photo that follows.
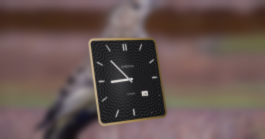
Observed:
8.53
